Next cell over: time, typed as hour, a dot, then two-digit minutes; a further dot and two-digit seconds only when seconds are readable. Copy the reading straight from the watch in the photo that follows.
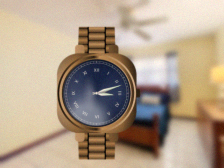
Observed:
3.12
